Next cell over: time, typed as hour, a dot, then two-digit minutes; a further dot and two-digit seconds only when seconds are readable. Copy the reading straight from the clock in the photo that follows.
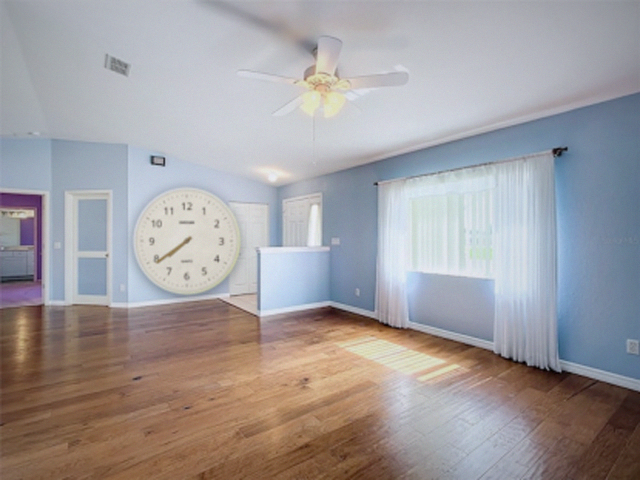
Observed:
7.39
